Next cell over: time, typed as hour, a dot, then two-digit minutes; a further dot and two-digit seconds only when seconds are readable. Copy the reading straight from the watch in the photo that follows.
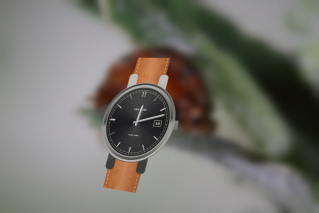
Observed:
12.12
